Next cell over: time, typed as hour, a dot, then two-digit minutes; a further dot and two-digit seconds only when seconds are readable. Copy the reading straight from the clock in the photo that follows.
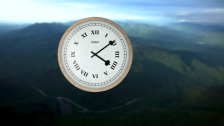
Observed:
4.09
